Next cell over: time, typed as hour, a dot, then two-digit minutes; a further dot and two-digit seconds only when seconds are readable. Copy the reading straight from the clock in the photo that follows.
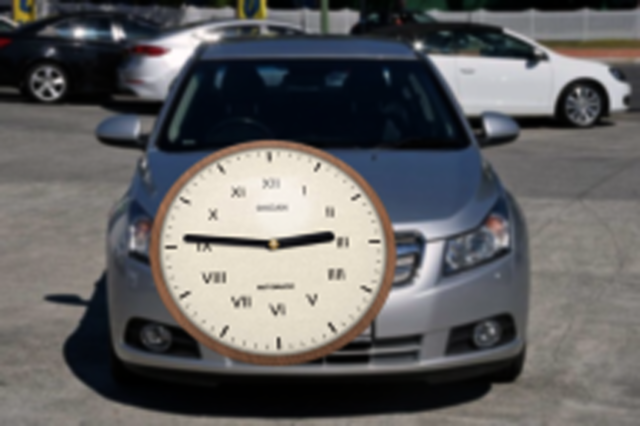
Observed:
2.46
